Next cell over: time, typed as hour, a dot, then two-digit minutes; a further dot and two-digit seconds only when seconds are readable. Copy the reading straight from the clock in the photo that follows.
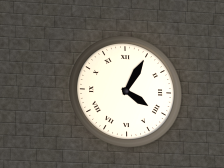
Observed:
4.05
